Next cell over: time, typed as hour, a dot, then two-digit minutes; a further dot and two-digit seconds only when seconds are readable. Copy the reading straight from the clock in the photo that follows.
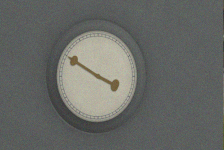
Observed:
3.50
